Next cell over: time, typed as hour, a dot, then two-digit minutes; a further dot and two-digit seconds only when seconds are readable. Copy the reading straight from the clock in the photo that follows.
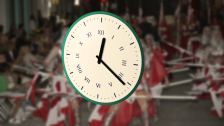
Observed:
12.21
